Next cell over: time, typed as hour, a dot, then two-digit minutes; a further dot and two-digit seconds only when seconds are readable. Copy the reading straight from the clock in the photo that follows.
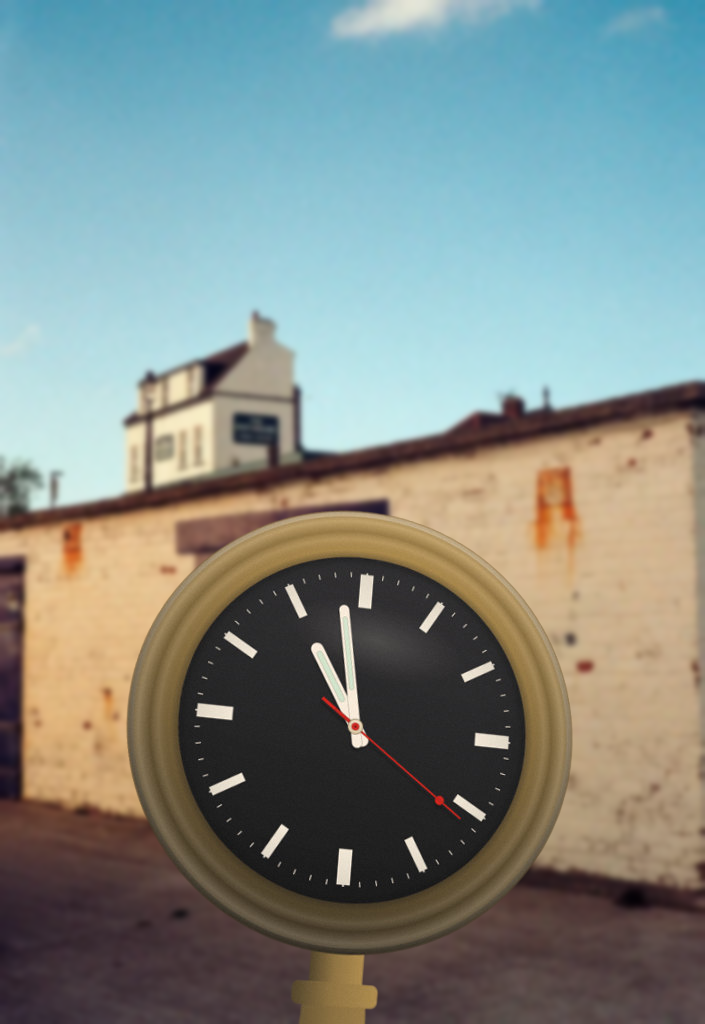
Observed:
10.58.21
